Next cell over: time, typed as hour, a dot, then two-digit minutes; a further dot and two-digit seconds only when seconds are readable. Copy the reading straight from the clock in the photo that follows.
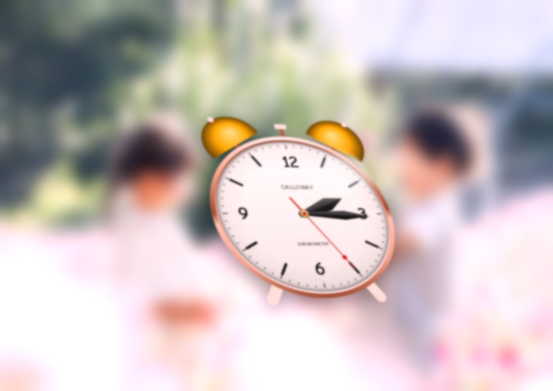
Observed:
2.15.25
